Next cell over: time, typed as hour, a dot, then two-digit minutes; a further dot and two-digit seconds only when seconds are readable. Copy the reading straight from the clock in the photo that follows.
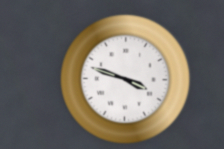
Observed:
3.48
